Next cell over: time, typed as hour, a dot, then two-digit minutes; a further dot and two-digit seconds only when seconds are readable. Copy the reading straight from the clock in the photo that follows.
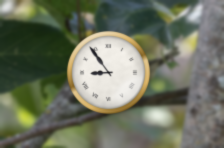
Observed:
8.54
